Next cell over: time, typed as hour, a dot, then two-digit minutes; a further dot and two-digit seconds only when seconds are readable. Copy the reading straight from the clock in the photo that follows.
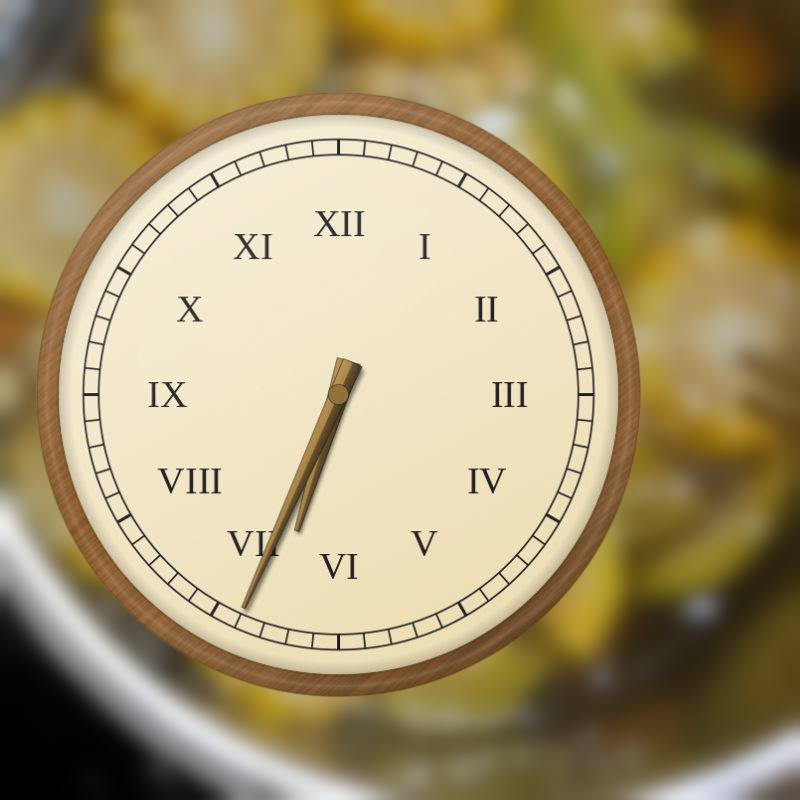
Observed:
6.34
